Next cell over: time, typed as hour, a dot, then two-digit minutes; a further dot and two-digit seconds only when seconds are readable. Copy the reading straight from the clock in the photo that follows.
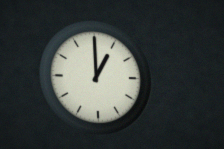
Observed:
1.00
